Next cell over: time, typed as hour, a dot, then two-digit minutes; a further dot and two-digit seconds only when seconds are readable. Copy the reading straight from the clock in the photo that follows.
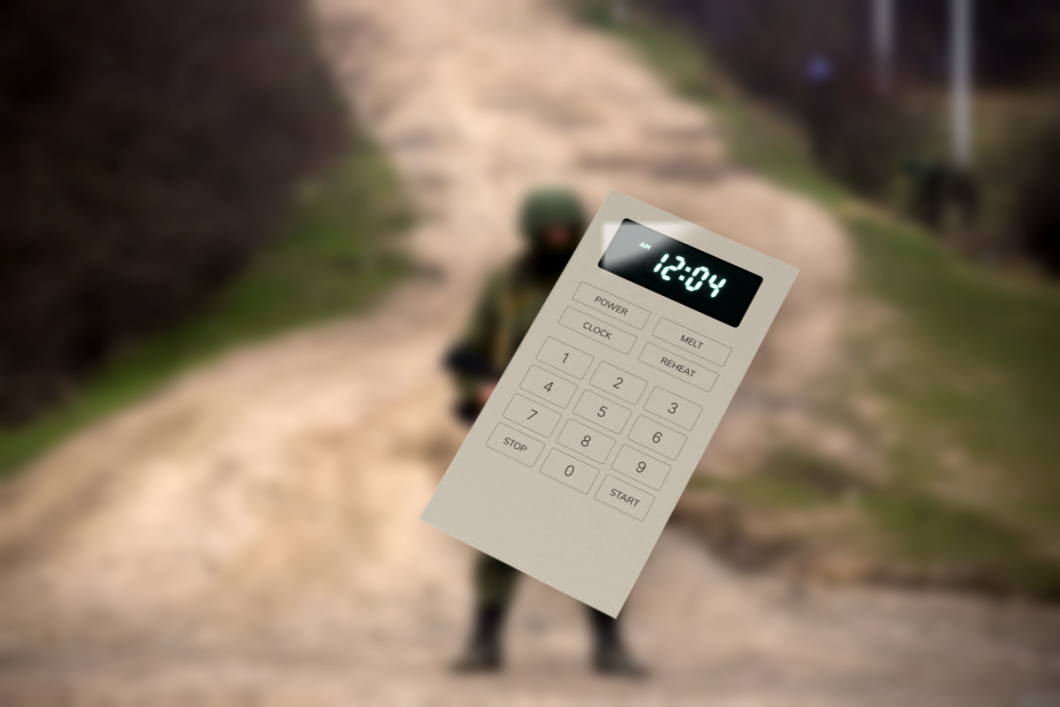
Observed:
12.04
